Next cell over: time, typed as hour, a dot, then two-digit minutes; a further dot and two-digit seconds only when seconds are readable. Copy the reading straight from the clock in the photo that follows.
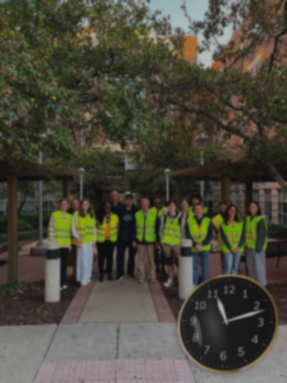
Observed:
11.12
